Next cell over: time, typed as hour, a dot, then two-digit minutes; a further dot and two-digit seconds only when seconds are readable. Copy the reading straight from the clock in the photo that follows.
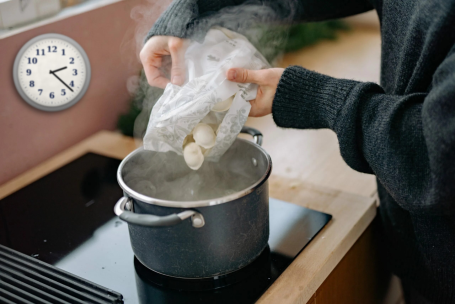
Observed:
2.22
